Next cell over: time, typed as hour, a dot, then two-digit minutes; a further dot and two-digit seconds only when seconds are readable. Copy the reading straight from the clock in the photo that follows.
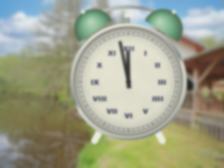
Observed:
11.58
